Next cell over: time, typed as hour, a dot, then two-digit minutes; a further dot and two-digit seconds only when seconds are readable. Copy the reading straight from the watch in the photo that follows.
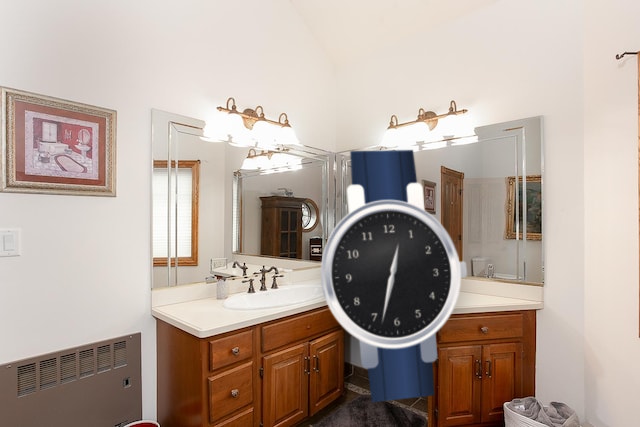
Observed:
12.33
